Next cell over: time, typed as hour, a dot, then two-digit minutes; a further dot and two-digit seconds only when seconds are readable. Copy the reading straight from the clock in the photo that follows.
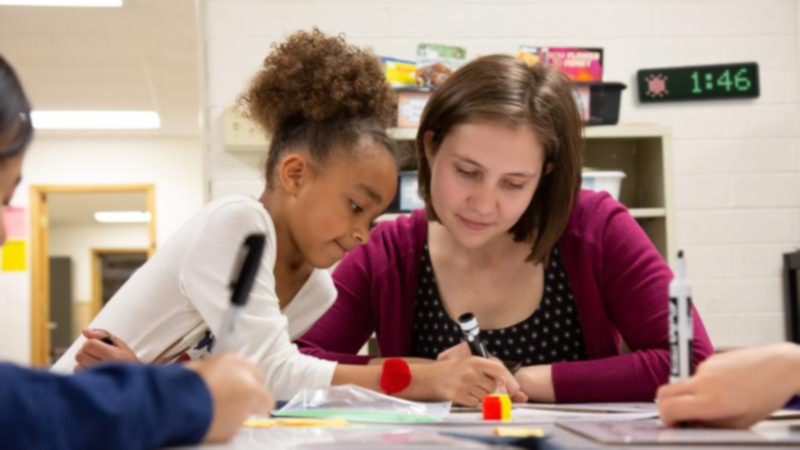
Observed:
1.46
